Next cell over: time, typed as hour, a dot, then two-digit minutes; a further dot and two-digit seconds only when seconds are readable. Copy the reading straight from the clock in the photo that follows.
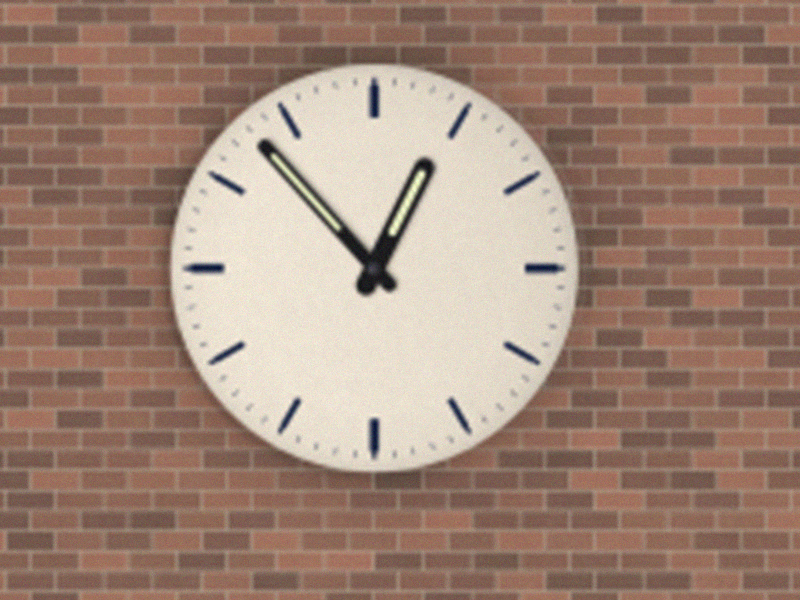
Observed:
12.53
